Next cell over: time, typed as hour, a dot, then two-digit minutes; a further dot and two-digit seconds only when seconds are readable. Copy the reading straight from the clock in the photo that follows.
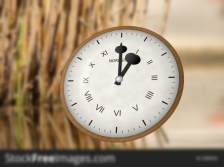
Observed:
1.00
